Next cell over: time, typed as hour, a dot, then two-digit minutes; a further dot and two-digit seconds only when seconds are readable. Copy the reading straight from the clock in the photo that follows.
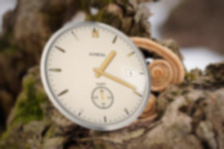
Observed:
1.19
